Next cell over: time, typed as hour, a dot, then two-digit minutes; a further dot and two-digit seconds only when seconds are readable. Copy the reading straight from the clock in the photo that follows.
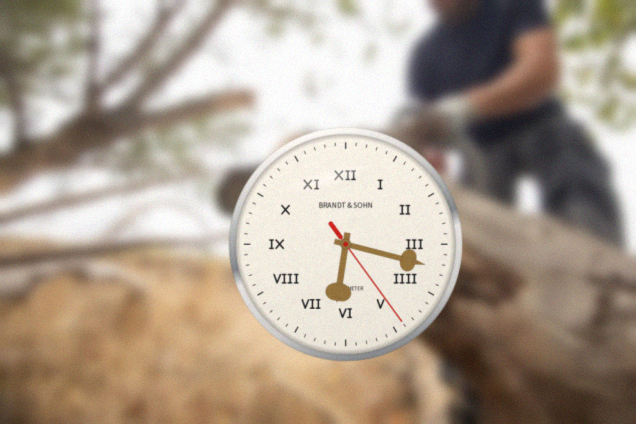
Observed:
6.17.24
